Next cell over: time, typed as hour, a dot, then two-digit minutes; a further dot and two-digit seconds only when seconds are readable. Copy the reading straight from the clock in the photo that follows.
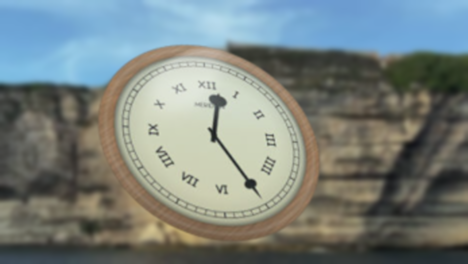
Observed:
12.25
